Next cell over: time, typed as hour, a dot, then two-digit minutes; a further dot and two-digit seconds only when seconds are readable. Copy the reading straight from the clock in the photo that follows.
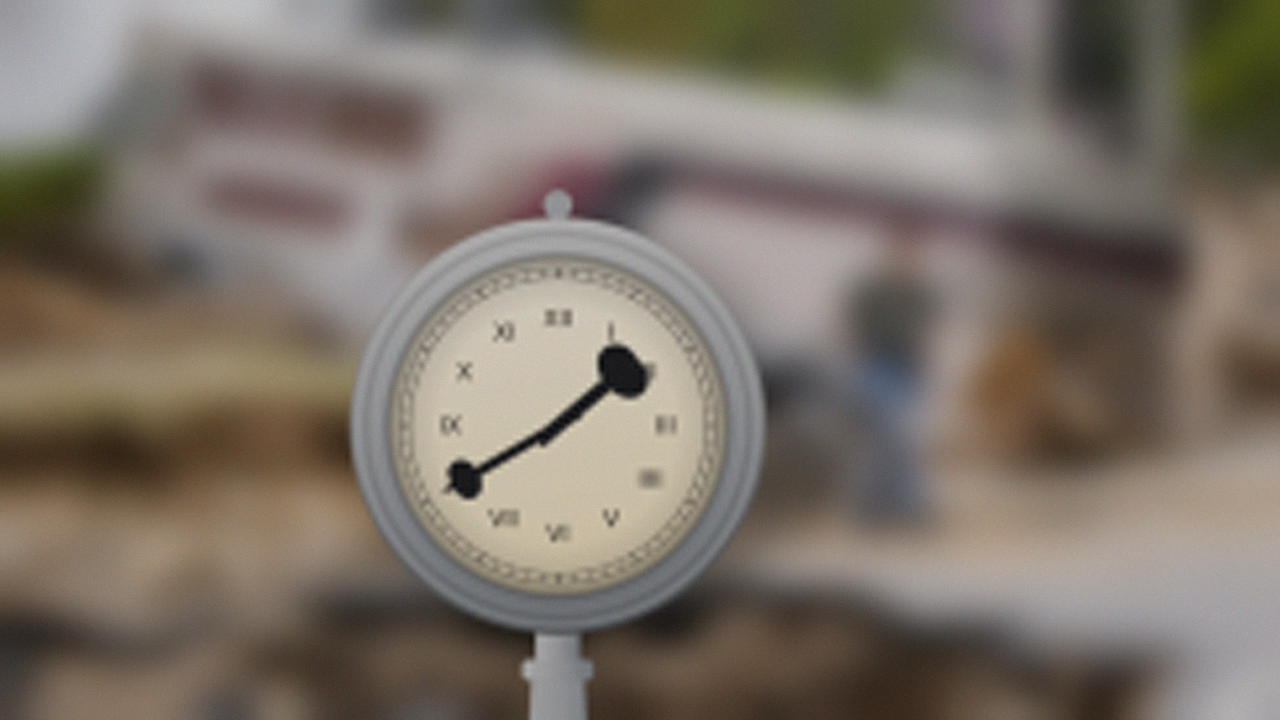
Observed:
1.40
